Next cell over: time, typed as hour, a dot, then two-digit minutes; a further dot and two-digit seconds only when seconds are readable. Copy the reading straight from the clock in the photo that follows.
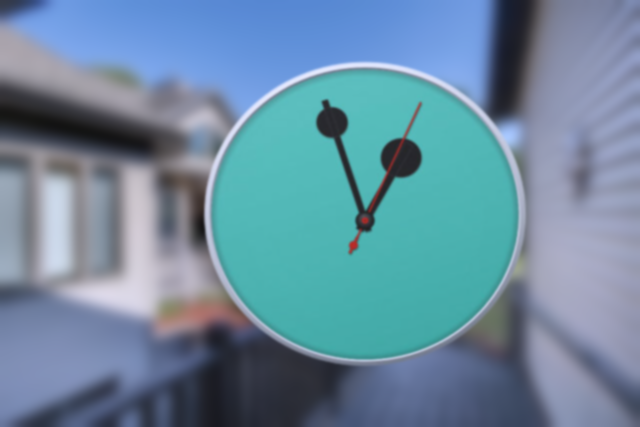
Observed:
12.57.04
